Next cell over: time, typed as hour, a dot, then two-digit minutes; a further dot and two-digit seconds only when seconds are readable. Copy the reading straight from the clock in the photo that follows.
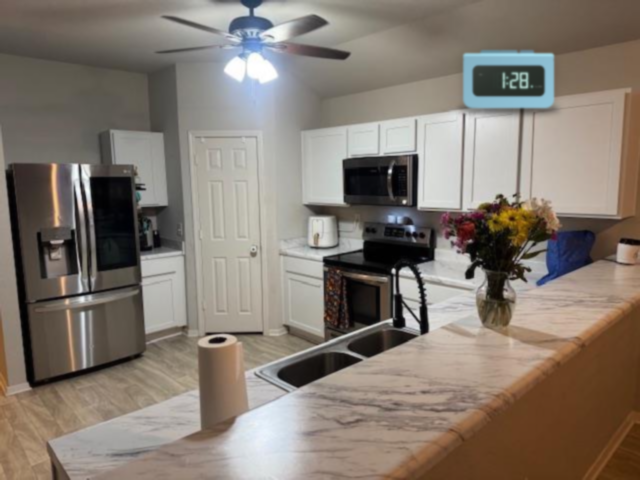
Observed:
1.28
